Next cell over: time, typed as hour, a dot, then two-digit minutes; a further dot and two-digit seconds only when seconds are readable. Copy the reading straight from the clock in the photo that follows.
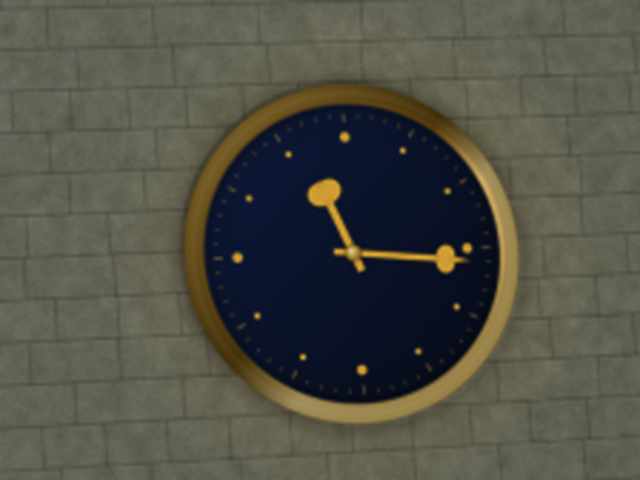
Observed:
11.16
